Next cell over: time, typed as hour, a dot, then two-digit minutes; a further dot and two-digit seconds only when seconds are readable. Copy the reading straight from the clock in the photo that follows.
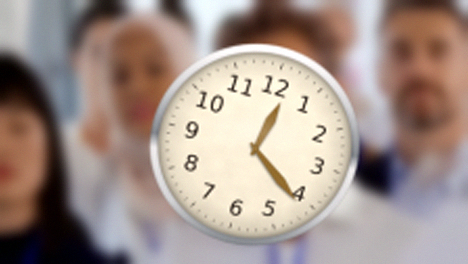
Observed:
12.21
